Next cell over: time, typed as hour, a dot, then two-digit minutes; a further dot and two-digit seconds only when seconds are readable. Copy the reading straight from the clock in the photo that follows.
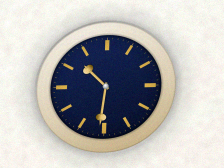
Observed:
10.31
